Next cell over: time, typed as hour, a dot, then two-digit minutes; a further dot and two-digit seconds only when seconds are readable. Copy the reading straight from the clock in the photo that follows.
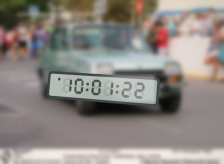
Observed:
10.01.22
